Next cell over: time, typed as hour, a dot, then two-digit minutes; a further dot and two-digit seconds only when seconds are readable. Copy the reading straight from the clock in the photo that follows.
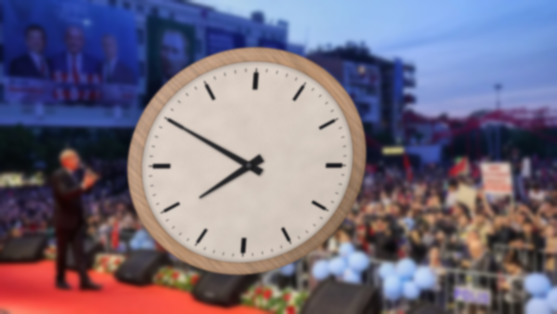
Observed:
7.50
